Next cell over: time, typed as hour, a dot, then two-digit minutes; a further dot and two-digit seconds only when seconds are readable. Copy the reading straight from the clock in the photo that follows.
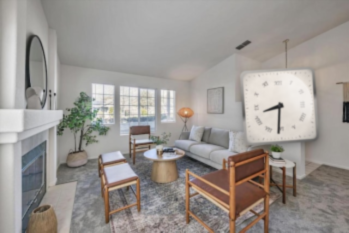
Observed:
8.31
